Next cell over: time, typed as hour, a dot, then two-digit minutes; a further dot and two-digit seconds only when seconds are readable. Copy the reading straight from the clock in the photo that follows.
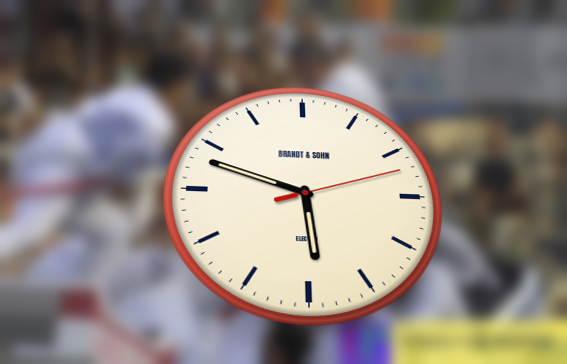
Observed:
5.48.12
